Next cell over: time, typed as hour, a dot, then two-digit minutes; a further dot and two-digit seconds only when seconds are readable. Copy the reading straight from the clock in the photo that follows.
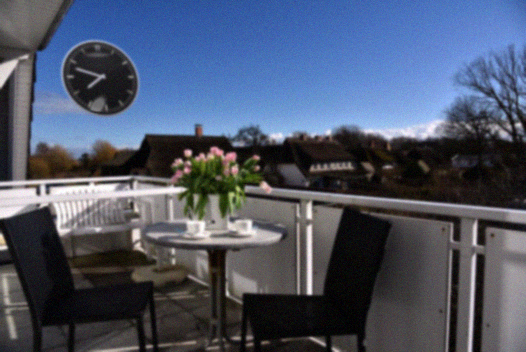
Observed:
7.48
